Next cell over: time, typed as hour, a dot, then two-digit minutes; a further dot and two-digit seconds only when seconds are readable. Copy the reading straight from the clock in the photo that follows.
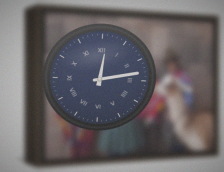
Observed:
12.13
